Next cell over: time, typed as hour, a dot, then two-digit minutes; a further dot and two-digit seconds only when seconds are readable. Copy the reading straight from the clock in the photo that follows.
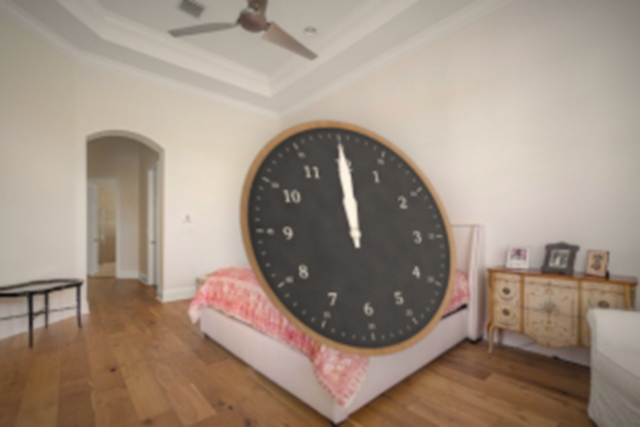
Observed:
12.00
